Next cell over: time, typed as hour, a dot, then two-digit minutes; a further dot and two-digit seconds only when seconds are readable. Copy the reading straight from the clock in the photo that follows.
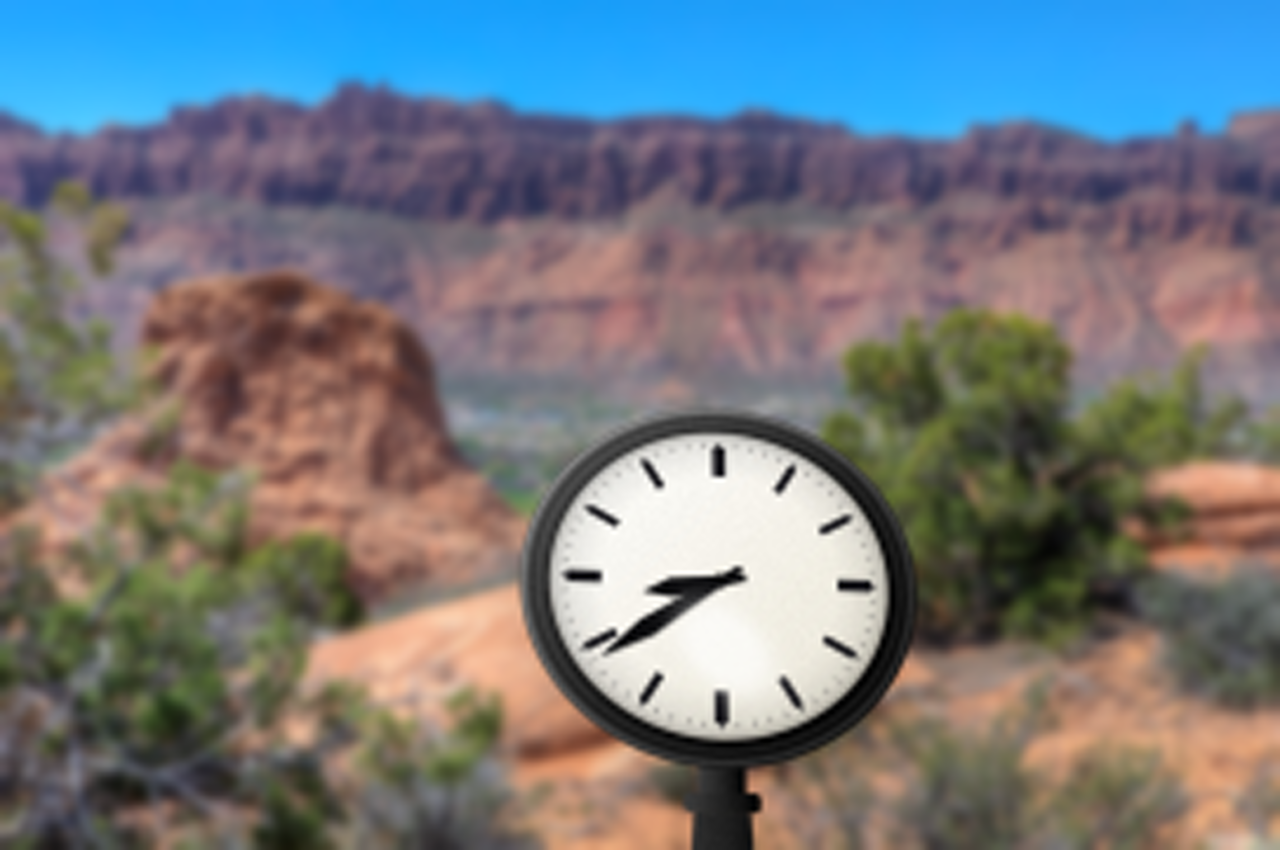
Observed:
8.39
